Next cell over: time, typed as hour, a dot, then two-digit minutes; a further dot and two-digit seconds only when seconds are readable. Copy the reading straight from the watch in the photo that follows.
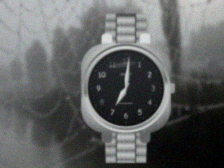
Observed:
7.01
